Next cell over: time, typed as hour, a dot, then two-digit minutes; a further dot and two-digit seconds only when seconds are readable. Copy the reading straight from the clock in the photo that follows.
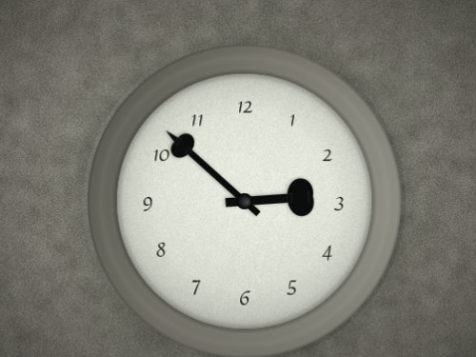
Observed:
2.52
